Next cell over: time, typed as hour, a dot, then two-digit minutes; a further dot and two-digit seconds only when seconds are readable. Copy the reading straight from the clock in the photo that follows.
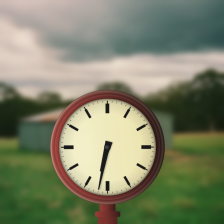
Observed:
6.32
